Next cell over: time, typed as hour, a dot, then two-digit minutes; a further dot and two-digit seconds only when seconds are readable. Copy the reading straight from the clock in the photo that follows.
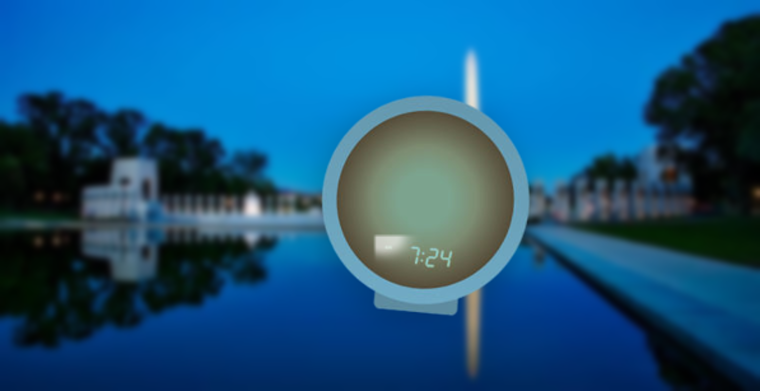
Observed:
7.24
